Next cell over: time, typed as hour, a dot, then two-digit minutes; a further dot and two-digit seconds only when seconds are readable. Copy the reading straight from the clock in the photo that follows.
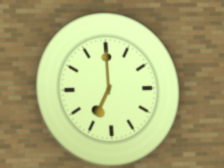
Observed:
7.00
